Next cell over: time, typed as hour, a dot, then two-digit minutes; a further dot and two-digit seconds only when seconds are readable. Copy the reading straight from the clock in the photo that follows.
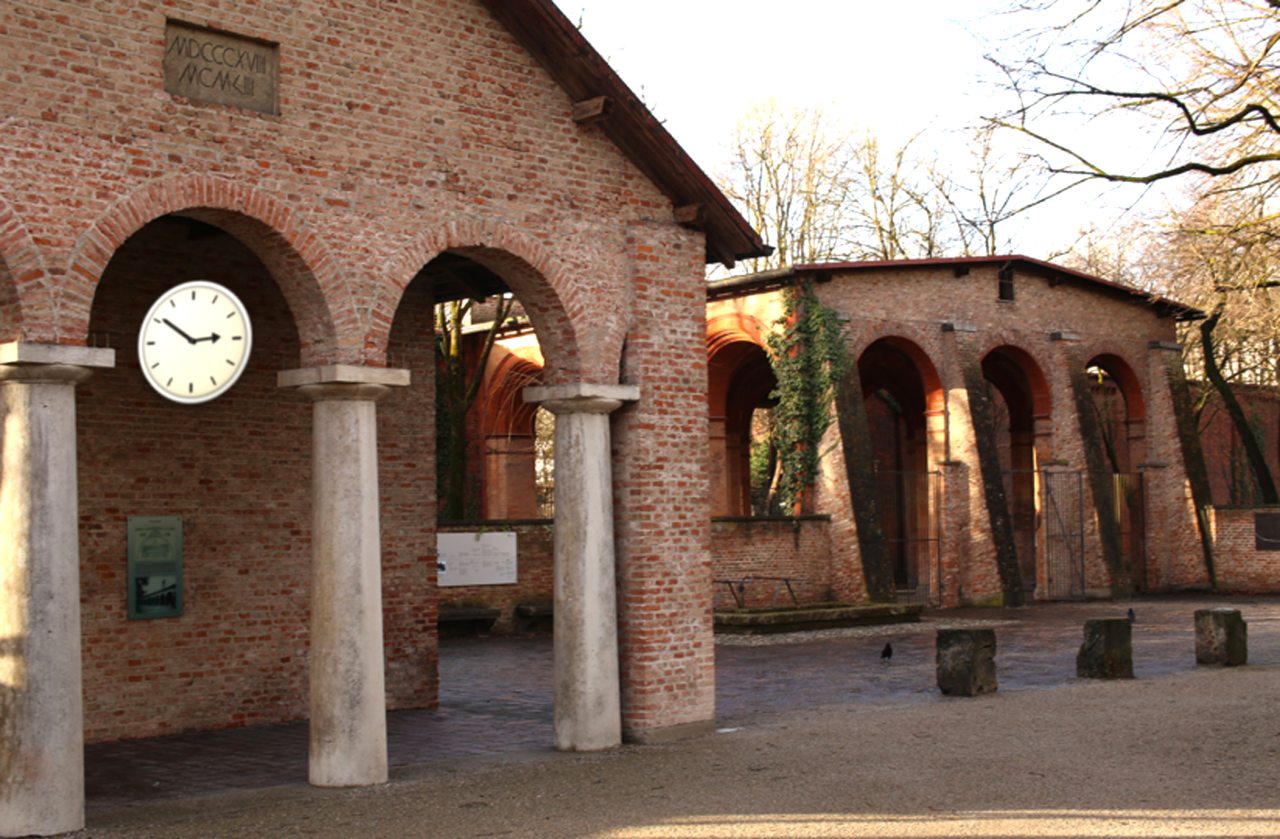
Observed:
2.51
